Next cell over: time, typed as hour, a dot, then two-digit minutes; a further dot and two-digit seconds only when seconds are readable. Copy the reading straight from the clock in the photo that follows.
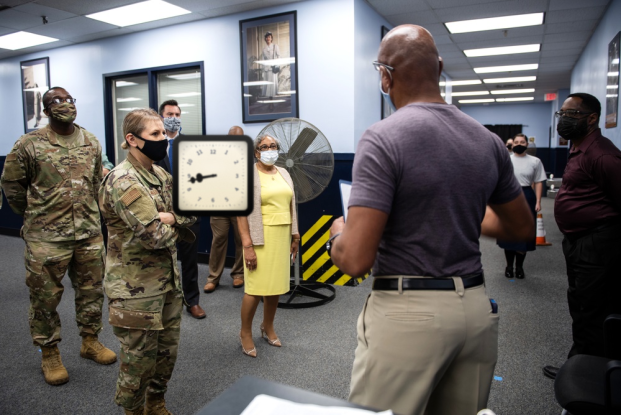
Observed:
8.43
